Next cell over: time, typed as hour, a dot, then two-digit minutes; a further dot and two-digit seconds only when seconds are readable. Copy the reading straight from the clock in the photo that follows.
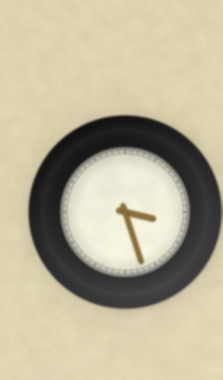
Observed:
3.27
